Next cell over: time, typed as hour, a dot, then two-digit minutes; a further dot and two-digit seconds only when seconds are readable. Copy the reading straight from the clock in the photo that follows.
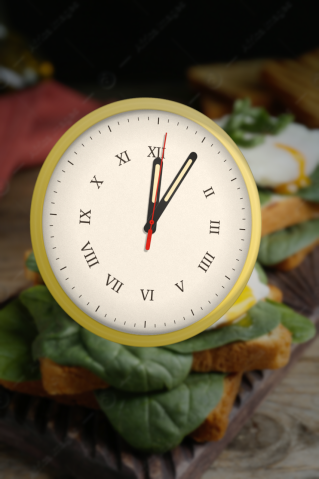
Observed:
12.05.01
